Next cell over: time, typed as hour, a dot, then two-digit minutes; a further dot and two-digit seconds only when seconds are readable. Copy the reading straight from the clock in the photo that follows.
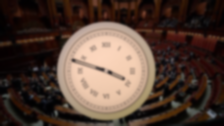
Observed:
3.48
